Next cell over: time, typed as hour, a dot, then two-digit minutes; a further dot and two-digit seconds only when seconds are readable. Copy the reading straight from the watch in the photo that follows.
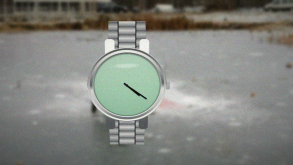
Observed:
4.21
